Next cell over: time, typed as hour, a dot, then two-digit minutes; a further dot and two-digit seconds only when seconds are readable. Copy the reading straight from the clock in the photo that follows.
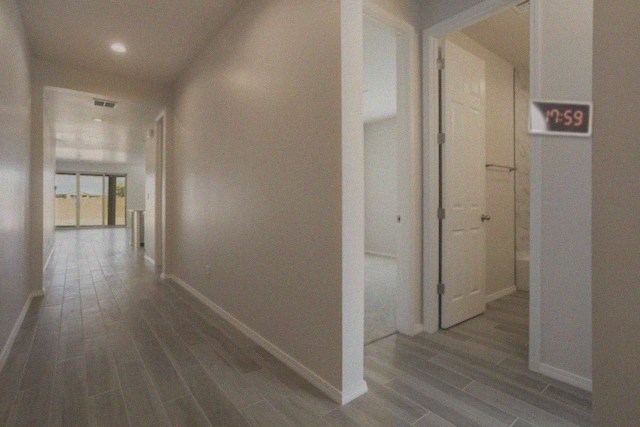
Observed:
17.59
